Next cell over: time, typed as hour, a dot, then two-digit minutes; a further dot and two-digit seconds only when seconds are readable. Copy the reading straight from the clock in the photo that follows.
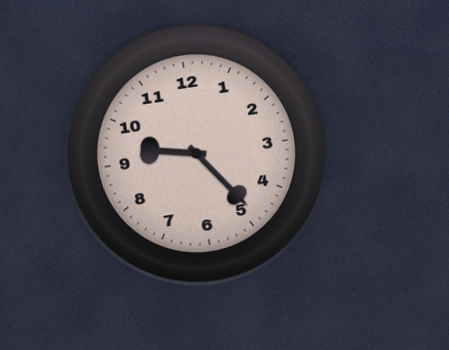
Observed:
9.24
